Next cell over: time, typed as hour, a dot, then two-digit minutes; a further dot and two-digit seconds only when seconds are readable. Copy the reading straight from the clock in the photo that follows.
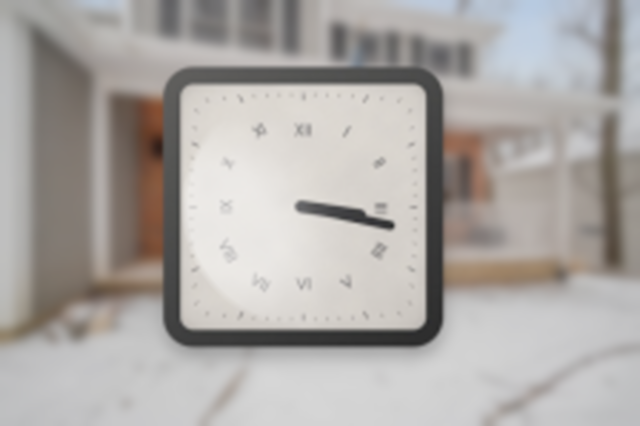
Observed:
3.17
